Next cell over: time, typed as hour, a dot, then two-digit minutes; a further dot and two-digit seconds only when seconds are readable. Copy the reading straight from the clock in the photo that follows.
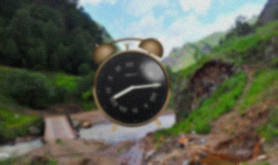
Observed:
8.15
